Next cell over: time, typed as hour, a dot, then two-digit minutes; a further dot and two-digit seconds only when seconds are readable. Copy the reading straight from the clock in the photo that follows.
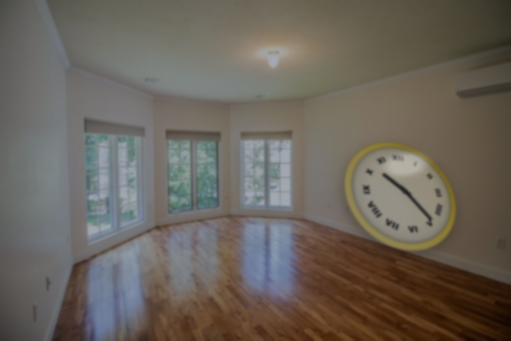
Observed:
10.24
